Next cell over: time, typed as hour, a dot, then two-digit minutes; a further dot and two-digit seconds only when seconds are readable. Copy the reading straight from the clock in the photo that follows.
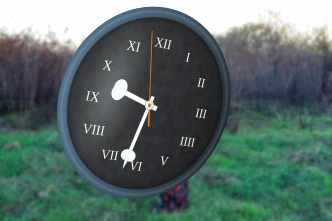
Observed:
9.31.58
